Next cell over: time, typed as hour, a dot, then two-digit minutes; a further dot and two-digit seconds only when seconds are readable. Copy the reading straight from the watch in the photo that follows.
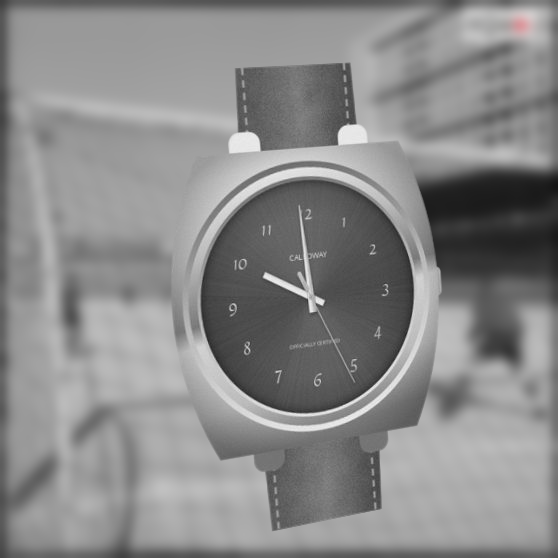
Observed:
9.59.26
